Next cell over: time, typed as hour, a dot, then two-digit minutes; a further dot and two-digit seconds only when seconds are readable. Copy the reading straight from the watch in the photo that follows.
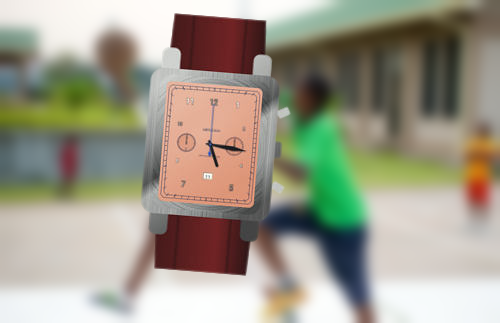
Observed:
5.16
